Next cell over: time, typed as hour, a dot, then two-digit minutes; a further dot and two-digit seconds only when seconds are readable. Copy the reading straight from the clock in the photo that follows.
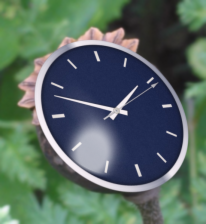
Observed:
1.48.11
